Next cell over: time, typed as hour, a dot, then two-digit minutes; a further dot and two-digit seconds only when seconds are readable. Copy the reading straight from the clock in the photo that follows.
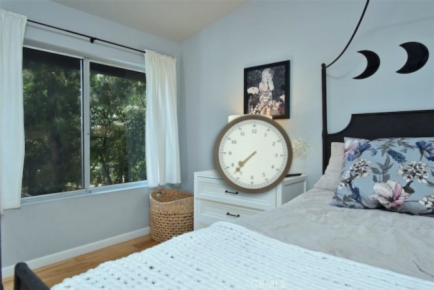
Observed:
7.37
